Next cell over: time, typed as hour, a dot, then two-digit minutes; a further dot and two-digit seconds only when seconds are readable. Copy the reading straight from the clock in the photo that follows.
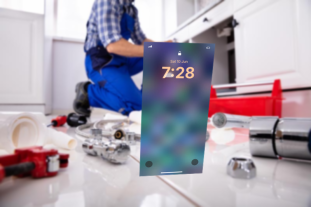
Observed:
7.28
